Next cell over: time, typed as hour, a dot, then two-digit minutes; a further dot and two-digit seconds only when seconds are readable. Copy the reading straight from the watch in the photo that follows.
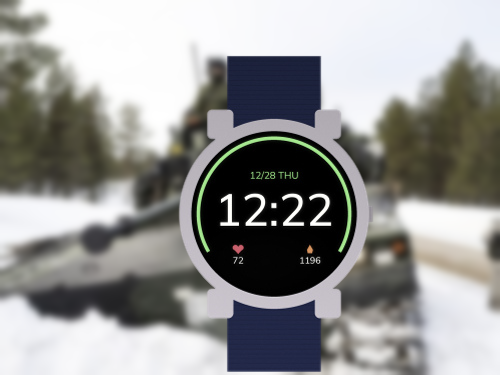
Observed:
12.22
